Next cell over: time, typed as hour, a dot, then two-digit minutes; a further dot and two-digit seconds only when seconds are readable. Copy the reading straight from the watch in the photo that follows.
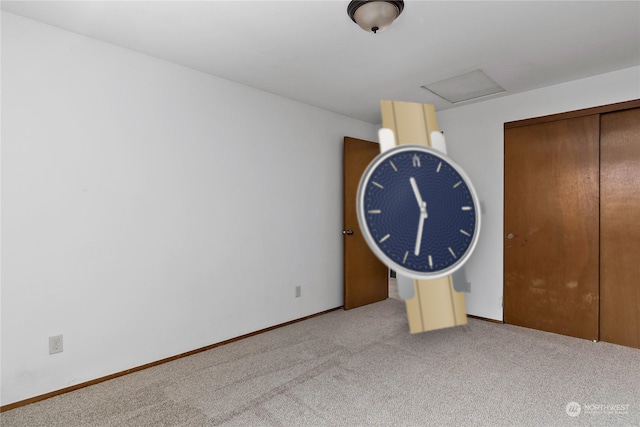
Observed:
11.33
